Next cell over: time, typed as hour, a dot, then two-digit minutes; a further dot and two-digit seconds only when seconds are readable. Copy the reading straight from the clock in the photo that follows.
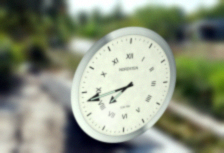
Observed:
7.43
